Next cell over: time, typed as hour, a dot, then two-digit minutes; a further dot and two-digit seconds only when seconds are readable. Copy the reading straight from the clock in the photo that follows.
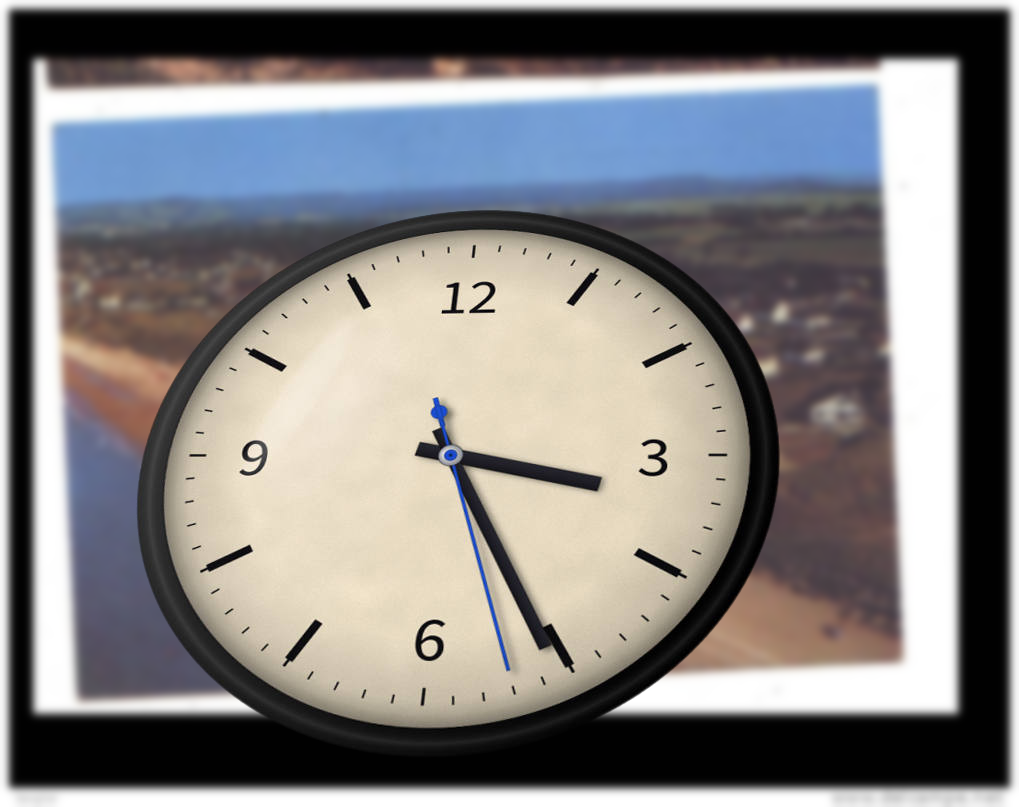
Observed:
3.25.27
